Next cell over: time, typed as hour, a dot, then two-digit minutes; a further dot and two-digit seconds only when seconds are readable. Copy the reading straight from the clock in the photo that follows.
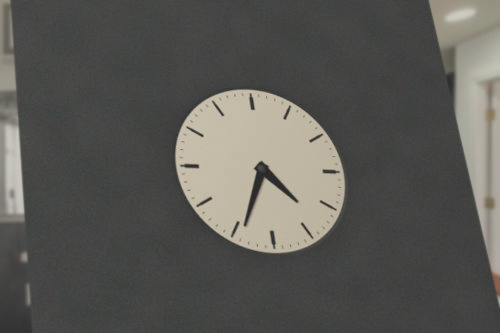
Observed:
4.34
